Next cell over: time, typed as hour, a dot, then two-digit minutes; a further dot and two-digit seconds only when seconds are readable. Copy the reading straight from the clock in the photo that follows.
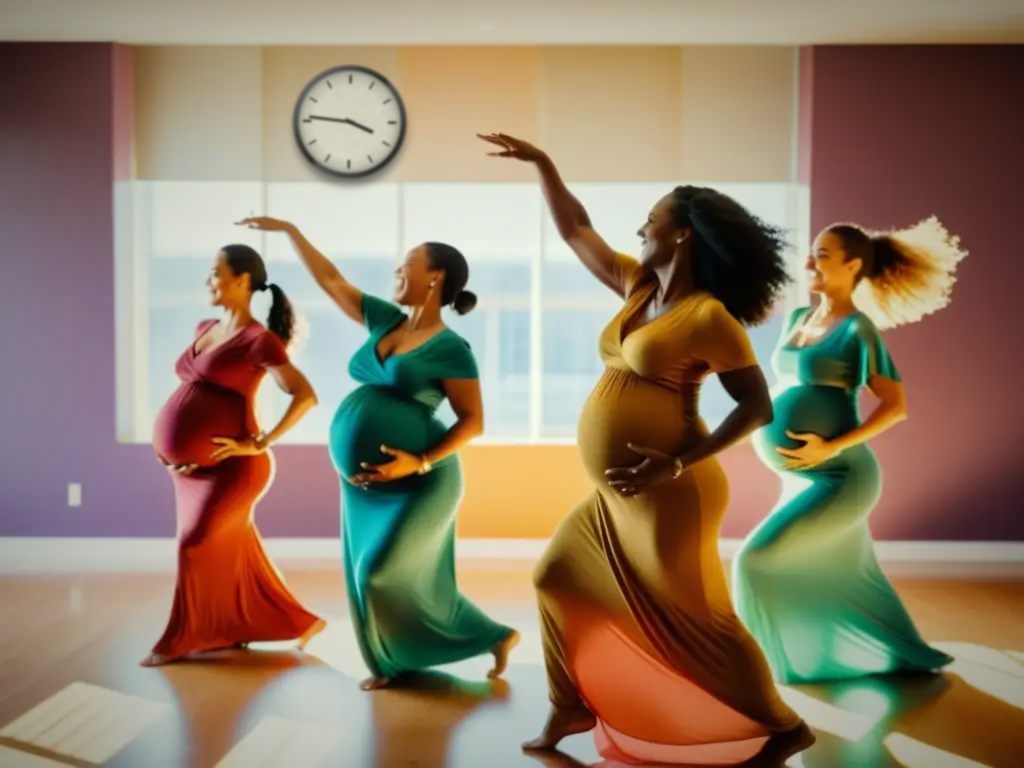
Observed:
3.46
